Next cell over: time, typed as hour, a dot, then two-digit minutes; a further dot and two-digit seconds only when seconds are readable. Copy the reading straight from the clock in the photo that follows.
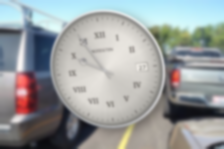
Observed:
9.55
